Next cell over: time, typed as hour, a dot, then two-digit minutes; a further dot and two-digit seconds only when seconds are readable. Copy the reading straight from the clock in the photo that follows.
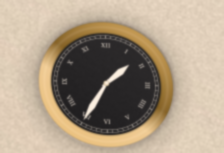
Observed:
1.35
